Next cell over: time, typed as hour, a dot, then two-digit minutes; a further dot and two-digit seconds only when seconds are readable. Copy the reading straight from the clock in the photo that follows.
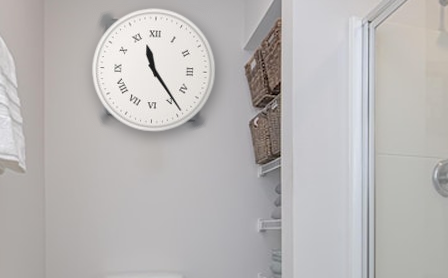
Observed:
11.24
